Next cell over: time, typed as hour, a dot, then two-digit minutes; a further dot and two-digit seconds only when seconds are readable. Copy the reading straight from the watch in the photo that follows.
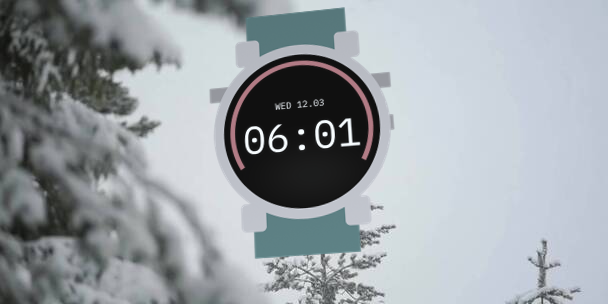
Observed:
6.01
